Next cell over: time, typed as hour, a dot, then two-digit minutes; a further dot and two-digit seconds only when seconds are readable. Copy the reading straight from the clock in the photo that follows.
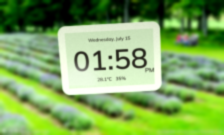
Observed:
1.58
